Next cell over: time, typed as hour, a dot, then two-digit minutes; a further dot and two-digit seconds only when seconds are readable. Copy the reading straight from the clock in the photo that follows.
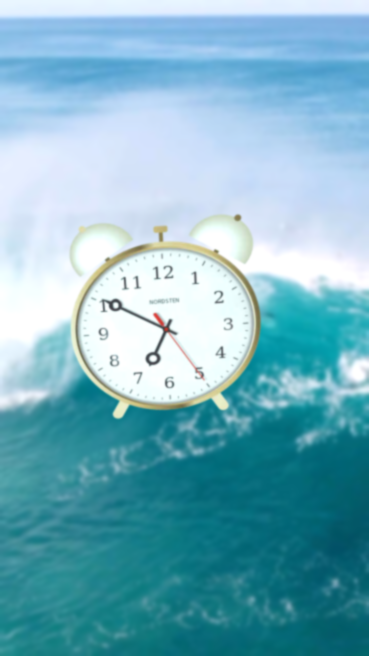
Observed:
6.50.25
